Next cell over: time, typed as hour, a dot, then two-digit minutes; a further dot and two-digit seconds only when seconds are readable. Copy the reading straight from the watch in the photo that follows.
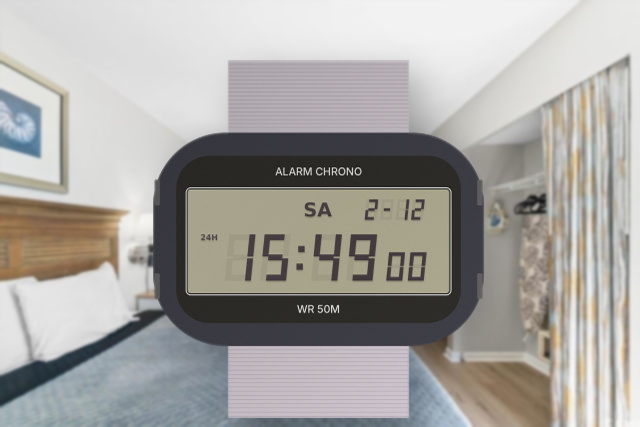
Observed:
15.49.00
